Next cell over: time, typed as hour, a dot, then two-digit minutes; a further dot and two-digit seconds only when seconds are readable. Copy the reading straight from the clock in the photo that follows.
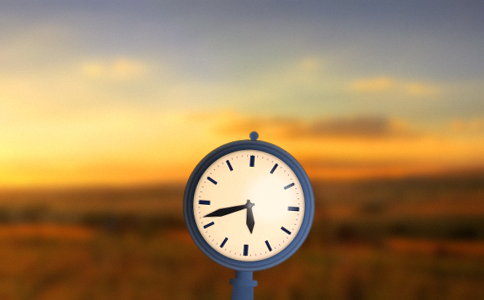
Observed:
5.42
